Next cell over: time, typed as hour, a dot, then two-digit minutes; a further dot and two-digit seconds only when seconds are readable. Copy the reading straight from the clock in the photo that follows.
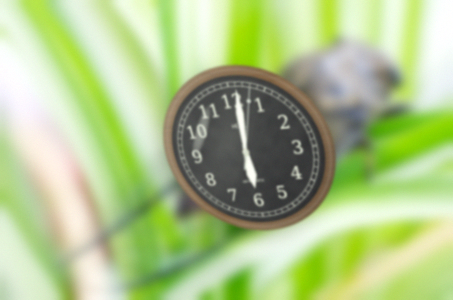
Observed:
6.01.03
